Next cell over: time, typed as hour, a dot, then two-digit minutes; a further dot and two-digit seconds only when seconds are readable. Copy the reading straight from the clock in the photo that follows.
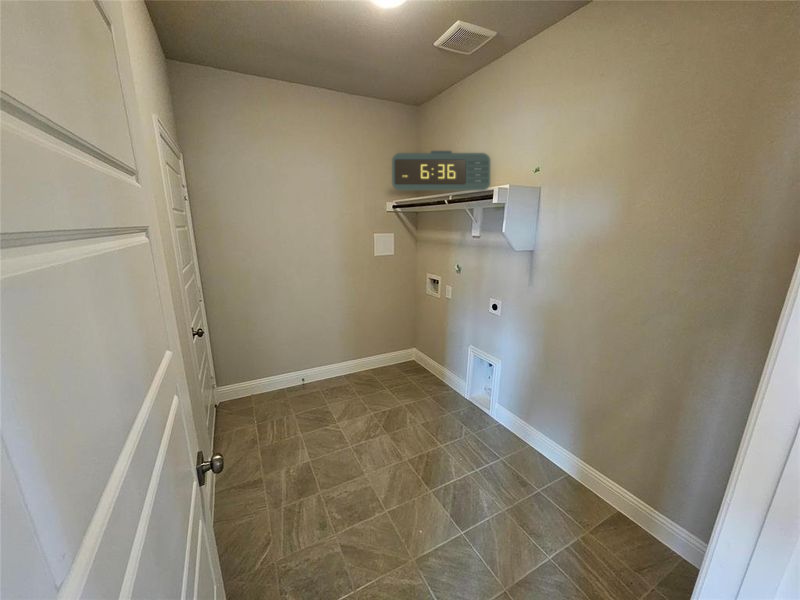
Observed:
6.36
